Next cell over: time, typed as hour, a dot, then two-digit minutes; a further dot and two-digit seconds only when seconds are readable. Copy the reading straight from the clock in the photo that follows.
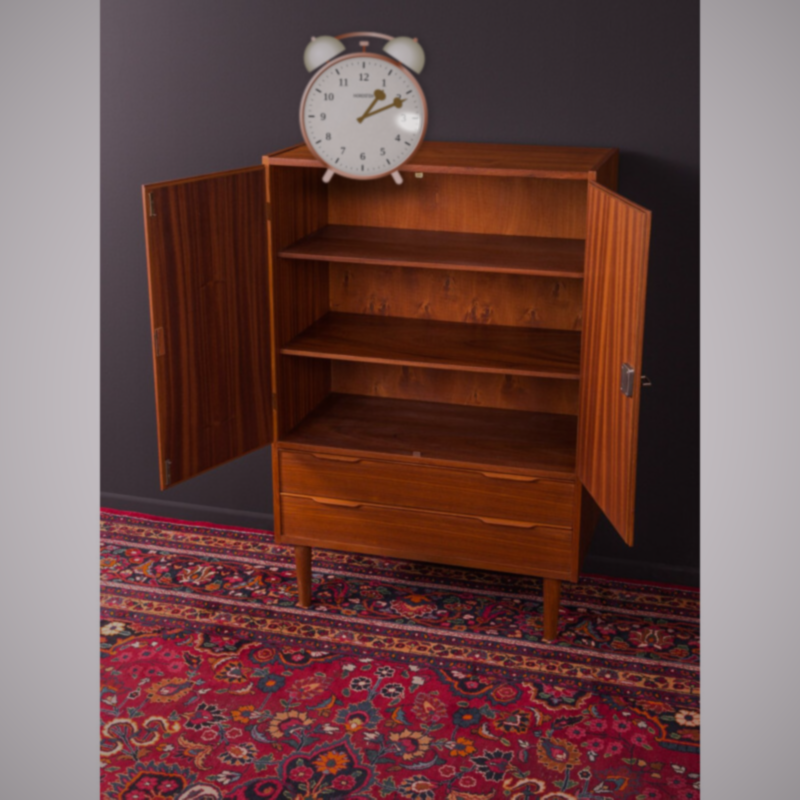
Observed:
1.11
